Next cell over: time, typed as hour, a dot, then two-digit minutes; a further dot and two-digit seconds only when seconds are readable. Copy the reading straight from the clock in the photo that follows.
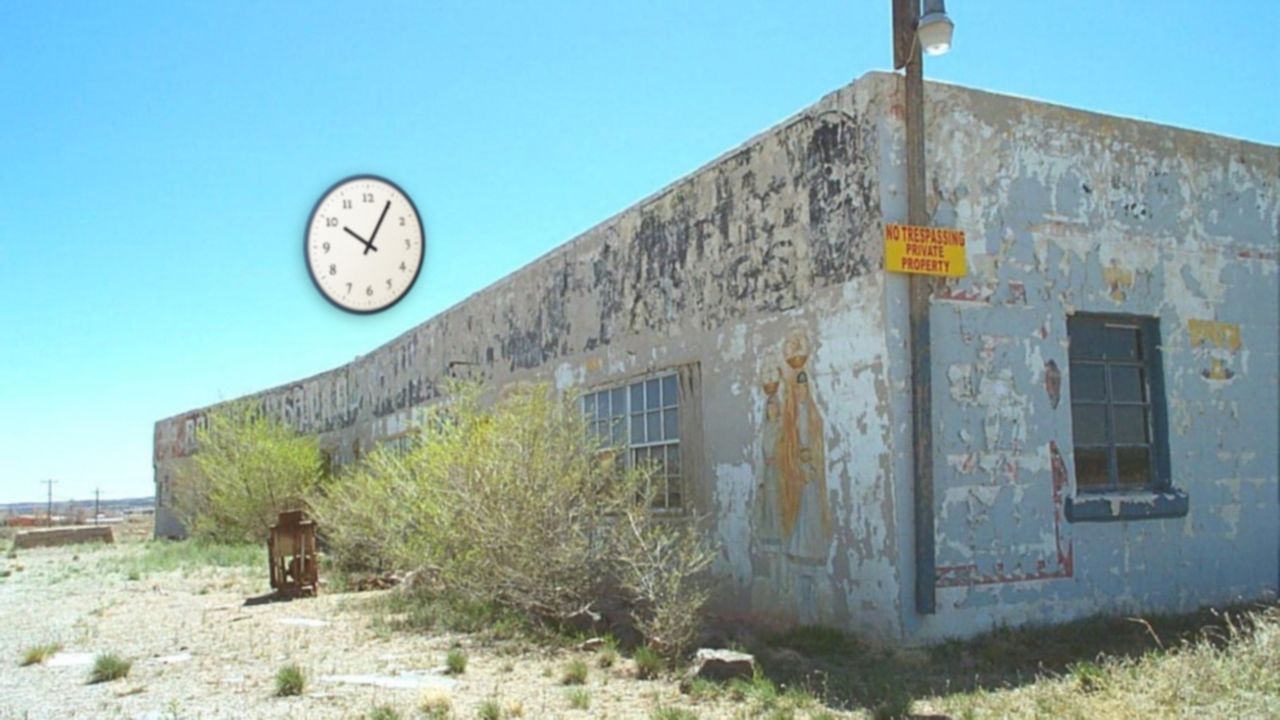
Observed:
10.05
